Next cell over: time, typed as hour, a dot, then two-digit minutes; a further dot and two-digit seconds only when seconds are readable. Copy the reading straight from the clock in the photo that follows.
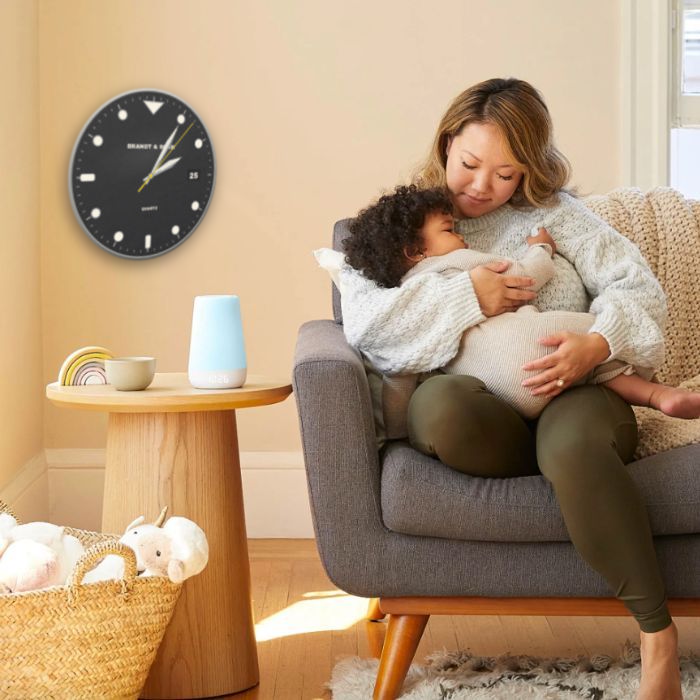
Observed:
2.05.07
